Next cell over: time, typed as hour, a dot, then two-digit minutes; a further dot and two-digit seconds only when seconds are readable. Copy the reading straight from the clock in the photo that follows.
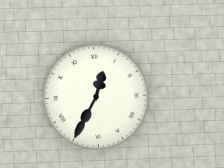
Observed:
12.35
